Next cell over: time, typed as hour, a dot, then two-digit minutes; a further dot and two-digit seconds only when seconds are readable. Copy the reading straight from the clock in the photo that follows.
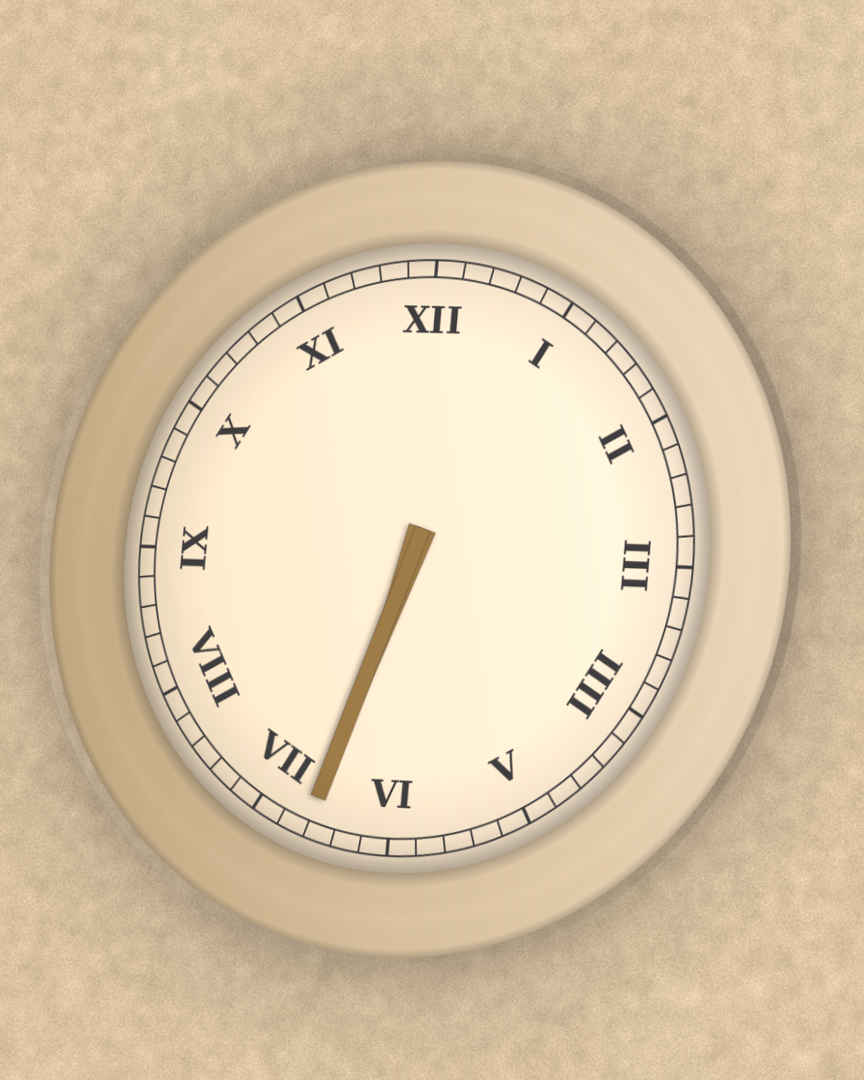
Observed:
6.33
